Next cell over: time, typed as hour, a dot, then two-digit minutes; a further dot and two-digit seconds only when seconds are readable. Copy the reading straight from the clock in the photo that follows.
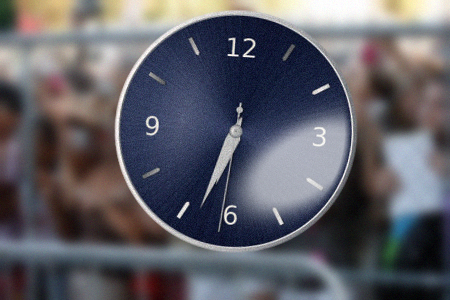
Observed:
6.33.31
